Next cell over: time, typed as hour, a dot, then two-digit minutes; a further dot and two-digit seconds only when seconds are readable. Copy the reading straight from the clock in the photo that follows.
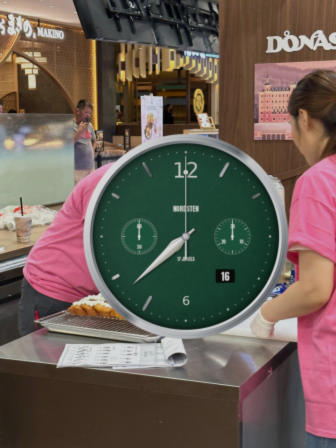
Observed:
7.38
